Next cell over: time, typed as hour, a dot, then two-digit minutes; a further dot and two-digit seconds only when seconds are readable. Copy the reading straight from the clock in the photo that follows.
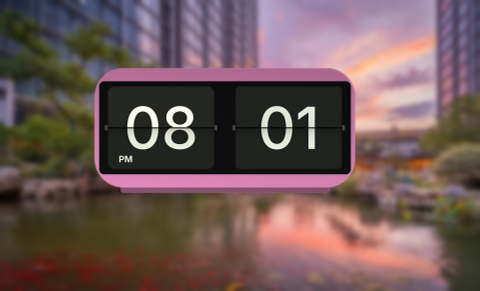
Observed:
8.01
